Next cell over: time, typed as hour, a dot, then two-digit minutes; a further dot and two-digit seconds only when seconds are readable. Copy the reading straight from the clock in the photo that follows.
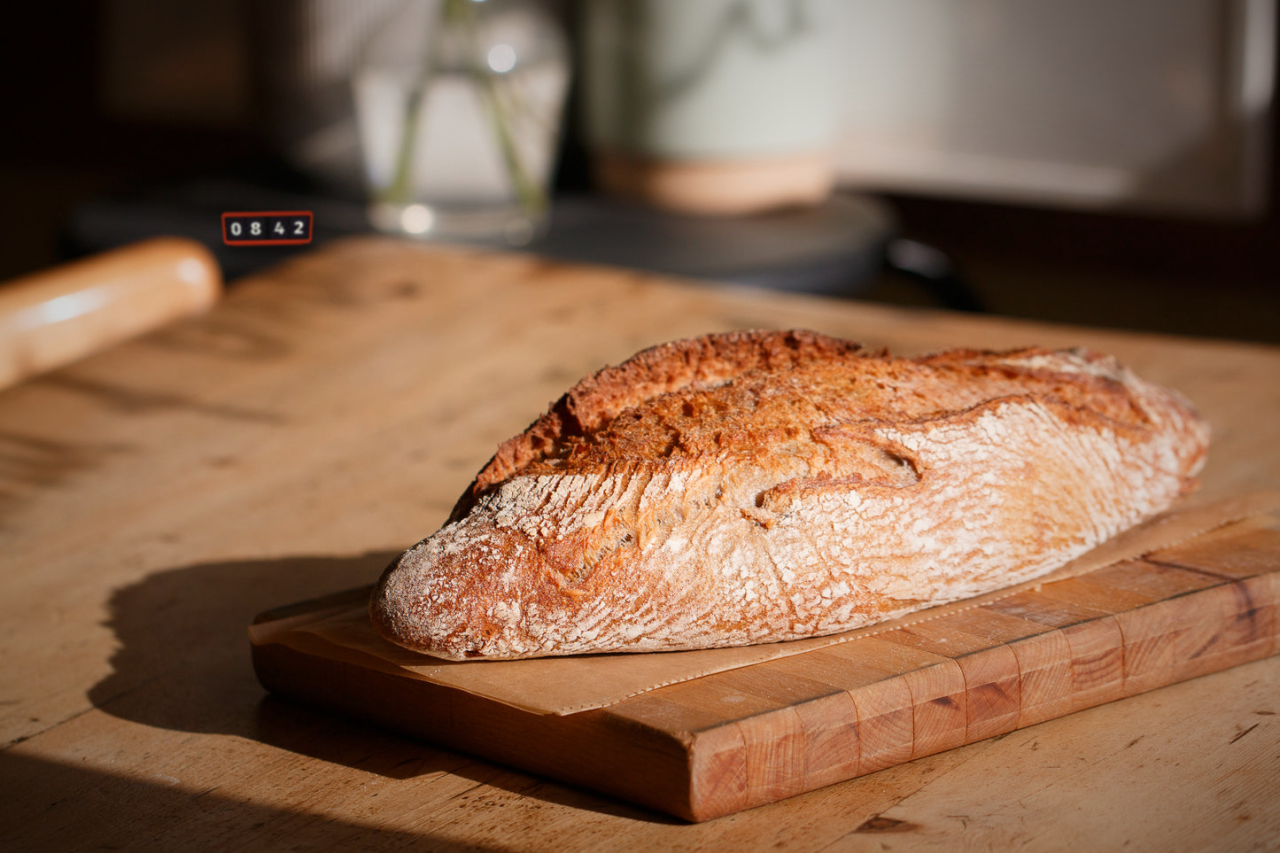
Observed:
8.42
